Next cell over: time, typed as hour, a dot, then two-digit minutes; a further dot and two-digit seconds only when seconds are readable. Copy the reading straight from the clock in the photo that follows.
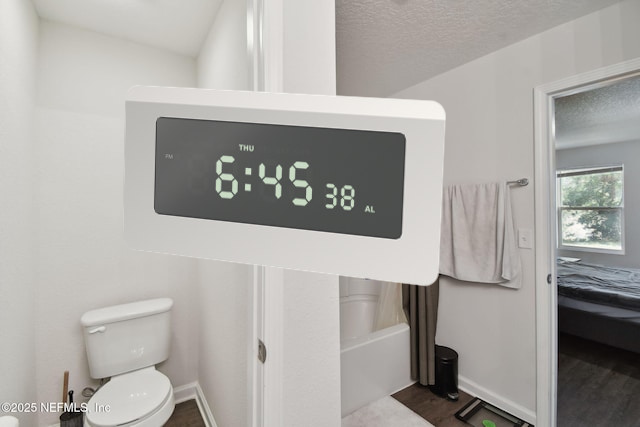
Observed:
6.45.38
